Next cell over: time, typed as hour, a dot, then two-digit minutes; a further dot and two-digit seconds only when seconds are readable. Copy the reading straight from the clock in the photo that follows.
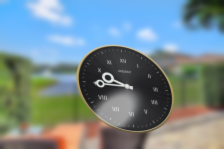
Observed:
9.45
